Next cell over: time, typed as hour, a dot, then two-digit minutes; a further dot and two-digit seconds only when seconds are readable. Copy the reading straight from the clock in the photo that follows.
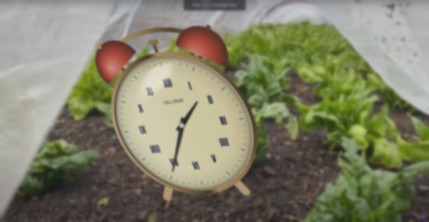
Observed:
1.35
